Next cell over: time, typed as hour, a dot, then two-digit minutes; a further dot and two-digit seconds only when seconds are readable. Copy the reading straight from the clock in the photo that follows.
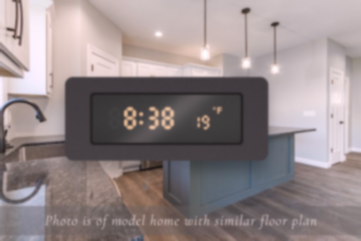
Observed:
8.38
